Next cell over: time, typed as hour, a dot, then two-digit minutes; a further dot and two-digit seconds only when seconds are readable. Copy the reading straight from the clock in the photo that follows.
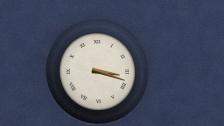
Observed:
3.18
